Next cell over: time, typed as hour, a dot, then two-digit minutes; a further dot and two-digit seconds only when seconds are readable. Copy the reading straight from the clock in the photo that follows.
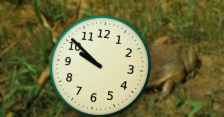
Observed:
9.51
